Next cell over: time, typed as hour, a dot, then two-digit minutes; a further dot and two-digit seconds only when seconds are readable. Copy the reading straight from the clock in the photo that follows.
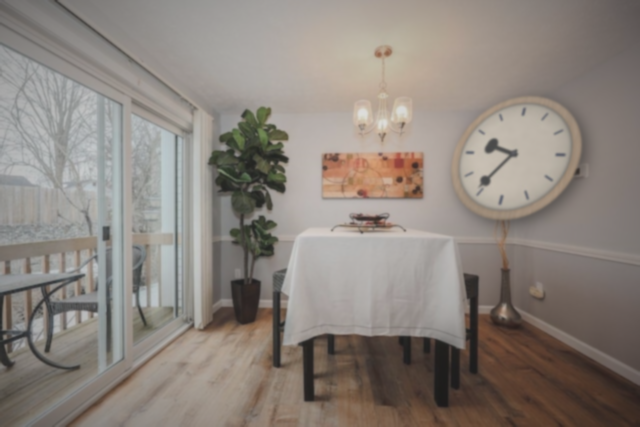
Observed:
9.36
